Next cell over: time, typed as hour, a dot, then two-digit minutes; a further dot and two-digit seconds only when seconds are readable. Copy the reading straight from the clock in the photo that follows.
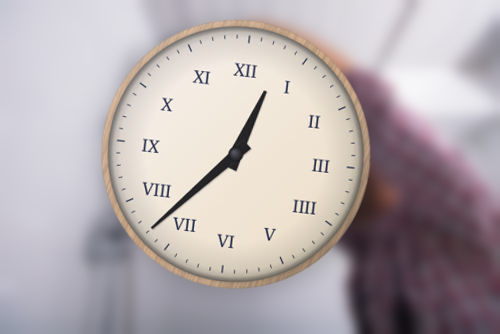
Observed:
12.37
